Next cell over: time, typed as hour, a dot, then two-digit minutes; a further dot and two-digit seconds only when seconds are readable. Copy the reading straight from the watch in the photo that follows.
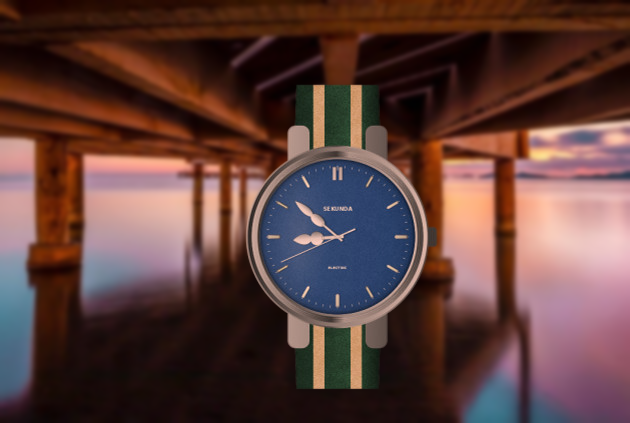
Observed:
8.51.41
